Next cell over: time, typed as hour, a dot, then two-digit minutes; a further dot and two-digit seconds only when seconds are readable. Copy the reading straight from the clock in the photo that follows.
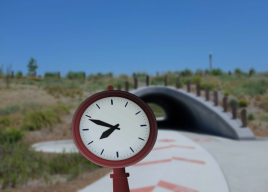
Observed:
7.49
